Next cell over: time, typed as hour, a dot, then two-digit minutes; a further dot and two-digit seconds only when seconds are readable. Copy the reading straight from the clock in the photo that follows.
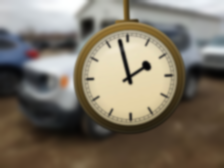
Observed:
1.58
